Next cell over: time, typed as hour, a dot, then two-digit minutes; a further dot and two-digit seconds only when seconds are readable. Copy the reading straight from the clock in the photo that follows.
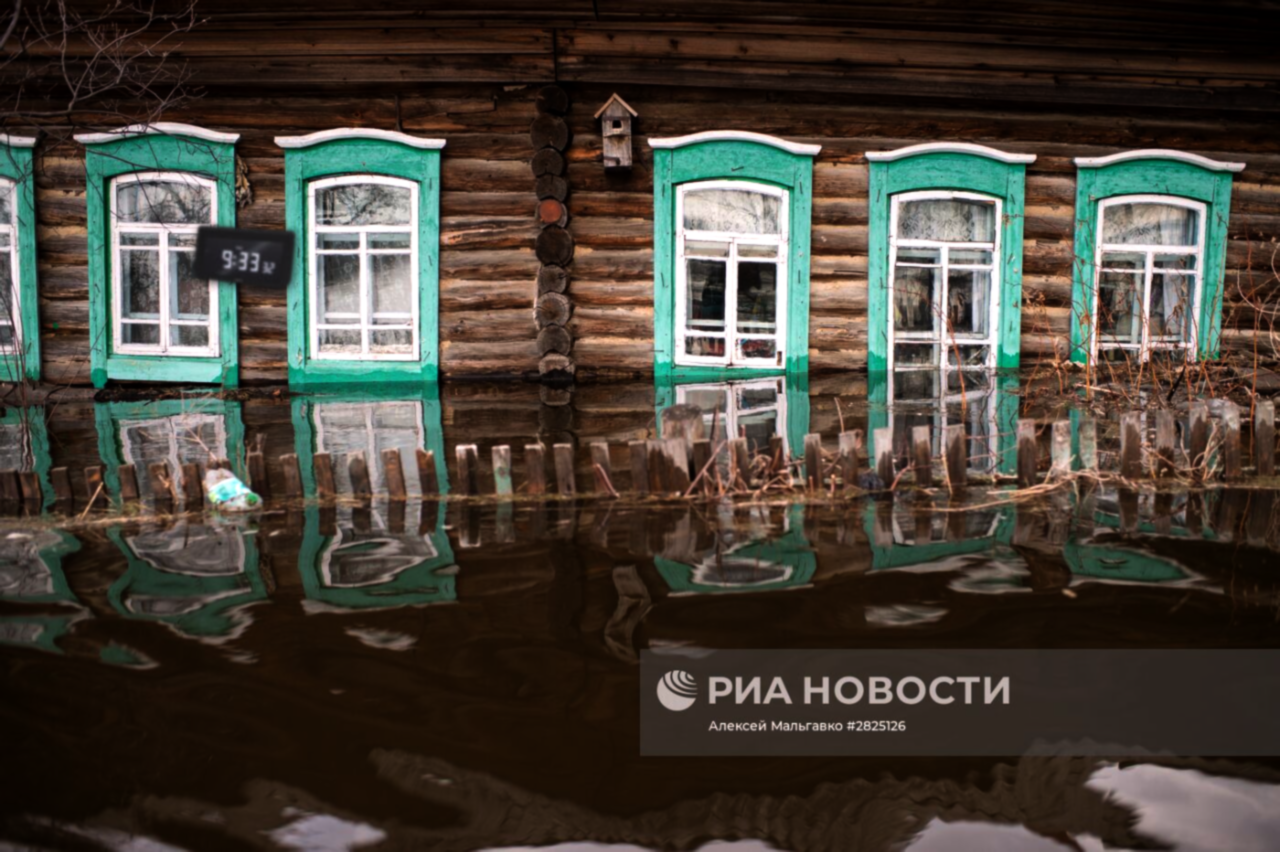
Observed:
9.33
